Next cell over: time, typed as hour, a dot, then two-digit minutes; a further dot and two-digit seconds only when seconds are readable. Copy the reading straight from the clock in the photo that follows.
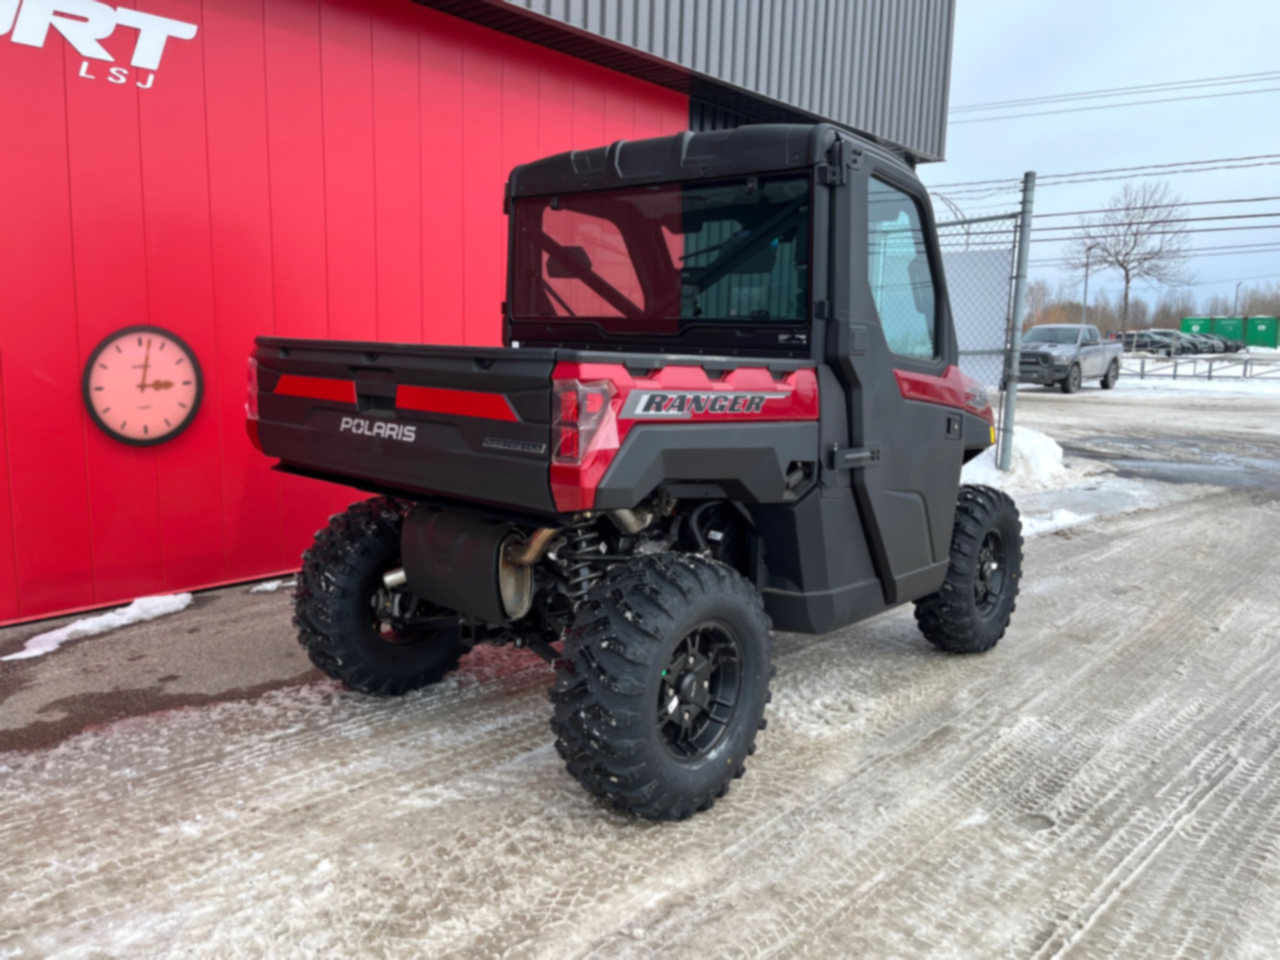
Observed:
3.02
